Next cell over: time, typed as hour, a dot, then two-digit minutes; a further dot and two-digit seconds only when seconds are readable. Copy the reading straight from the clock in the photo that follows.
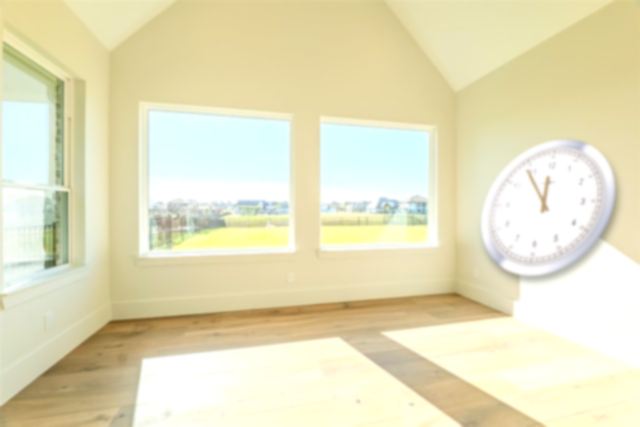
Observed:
11.54
